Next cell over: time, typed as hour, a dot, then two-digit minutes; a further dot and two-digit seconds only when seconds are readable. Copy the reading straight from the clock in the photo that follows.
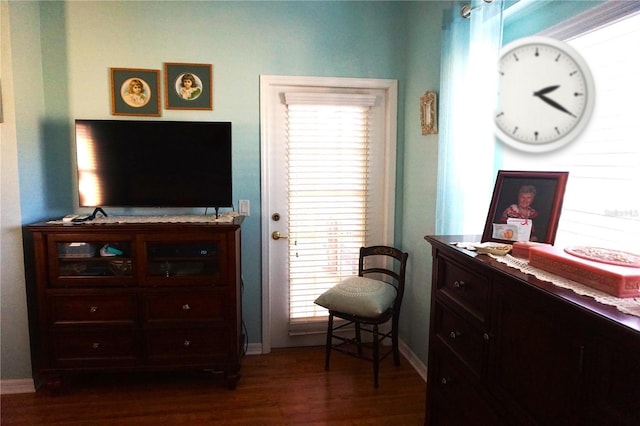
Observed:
2.20
